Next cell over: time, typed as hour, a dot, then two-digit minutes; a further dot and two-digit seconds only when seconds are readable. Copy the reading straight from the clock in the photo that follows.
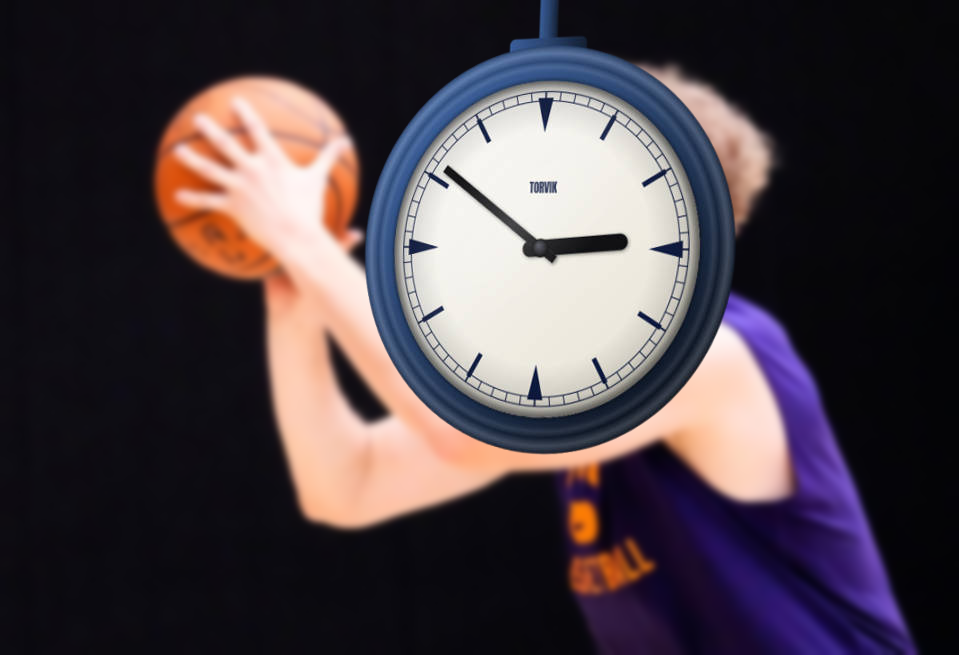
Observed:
2.51
